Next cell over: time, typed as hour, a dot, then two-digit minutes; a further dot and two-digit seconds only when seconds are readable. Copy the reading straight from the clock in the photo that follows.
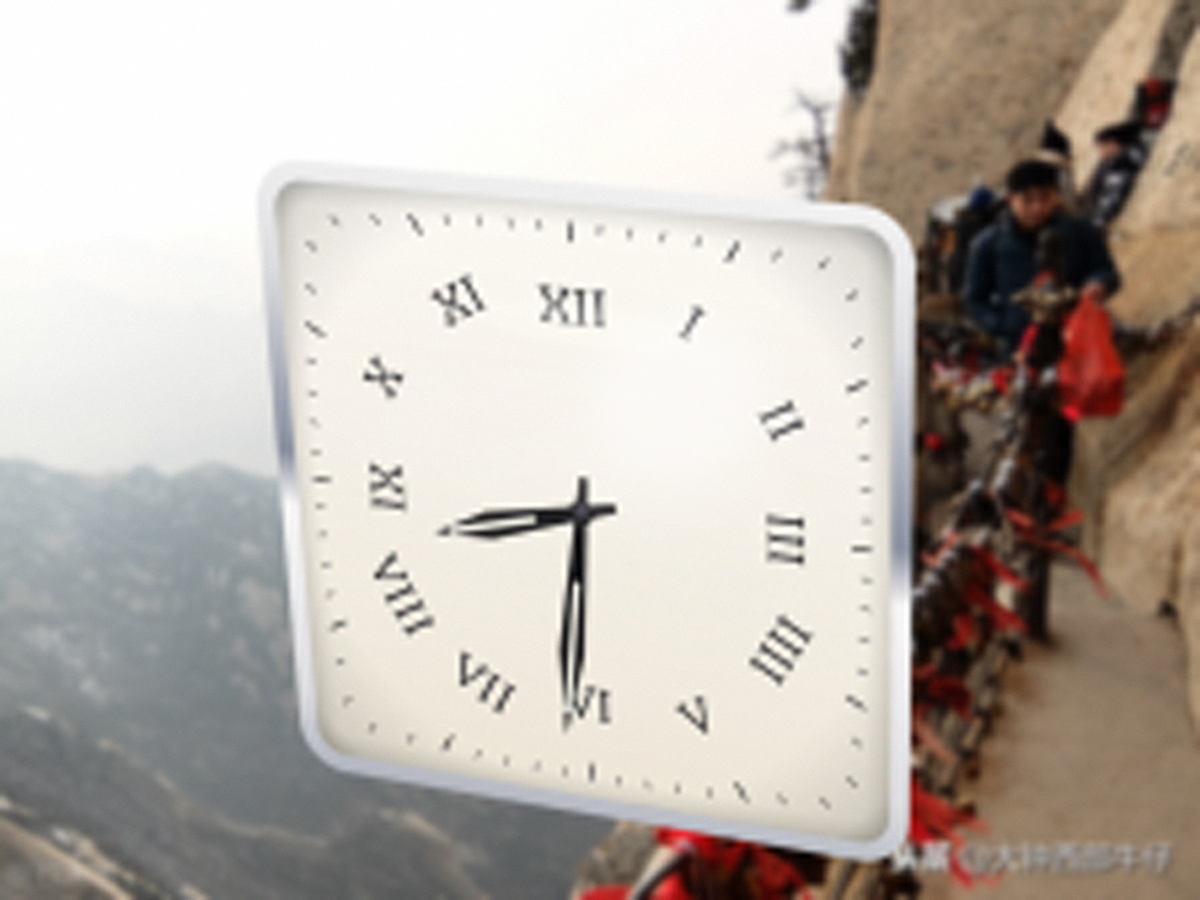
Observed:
8.31
